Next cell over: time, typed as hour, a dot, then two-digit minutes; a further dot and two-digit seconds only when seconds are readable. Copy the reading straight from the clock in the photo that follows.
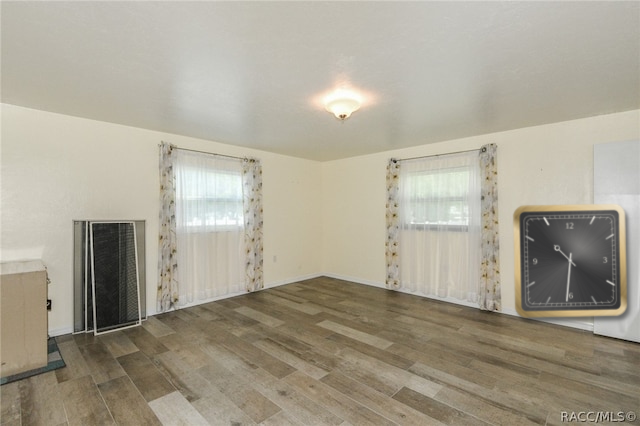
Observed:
10.31
